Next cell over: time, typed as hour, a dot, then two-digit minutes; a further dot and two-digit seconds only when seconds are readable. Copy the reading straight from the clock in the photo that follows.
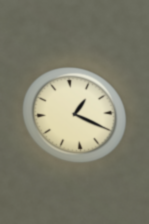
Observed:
1.20
